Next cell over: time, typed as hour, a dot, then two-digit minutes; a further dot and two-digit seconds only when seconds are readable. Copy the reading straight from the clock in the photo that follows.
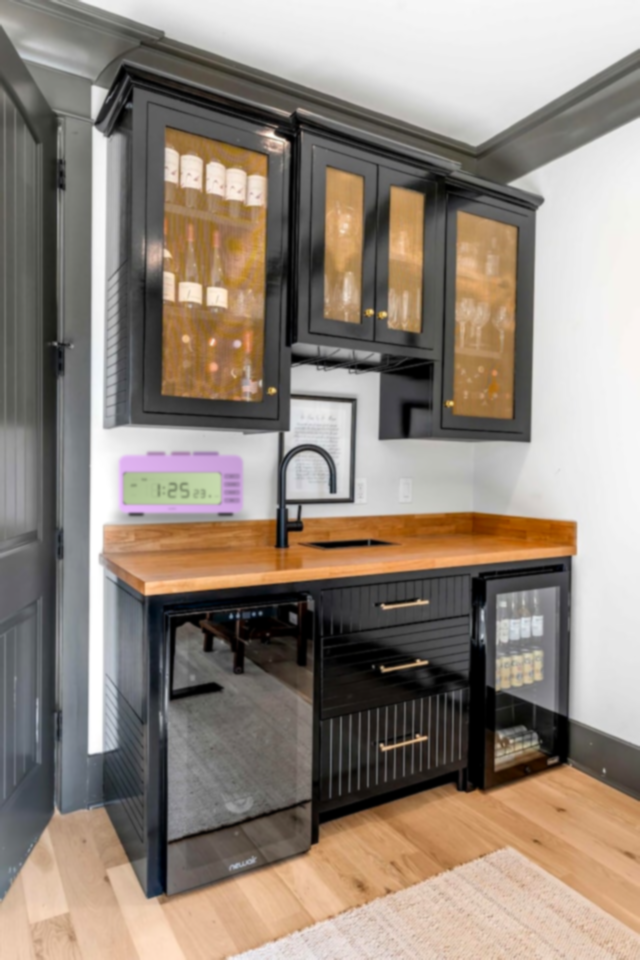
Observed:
1.25
